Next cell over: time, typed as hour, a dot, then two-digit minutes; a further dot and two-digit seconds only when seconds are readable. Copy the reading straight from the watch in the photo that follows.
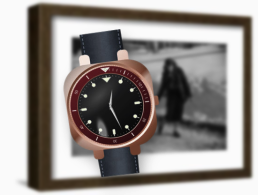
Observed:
12.27
